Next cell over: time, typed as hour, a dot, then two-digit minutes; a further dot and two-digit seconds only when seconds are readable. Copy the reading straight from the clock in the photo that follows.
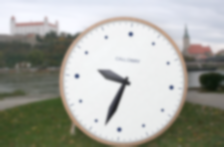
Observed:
9.33
